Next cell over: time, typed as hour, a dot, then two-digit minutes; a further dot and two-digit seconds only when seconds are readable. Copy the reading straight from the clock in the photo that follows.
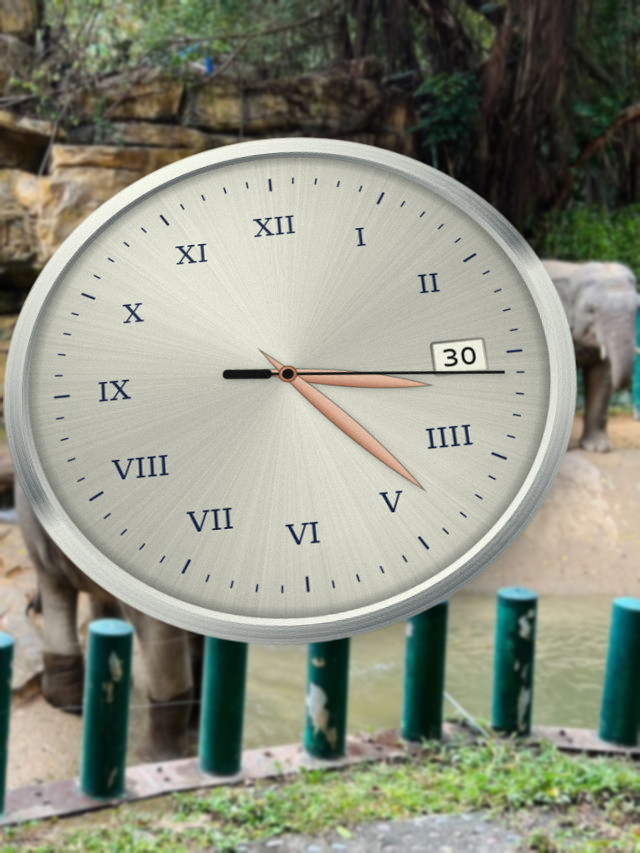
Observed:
3.23.16
